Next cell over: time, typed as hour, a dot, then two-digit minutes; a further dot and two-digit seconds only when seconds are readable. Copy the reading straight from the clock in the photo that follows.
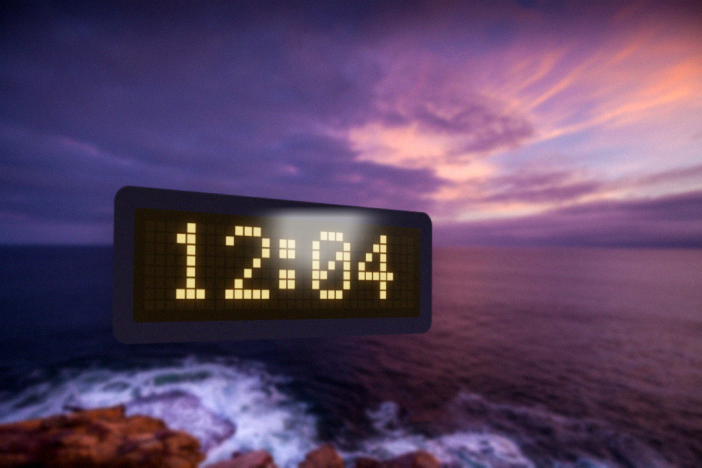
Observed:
12.04
